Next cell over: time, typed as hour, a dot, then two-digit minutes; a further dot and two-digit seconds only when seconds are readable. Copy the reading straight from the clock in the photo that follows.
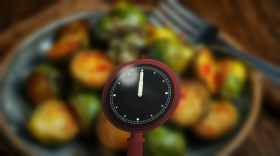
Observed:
12.00
